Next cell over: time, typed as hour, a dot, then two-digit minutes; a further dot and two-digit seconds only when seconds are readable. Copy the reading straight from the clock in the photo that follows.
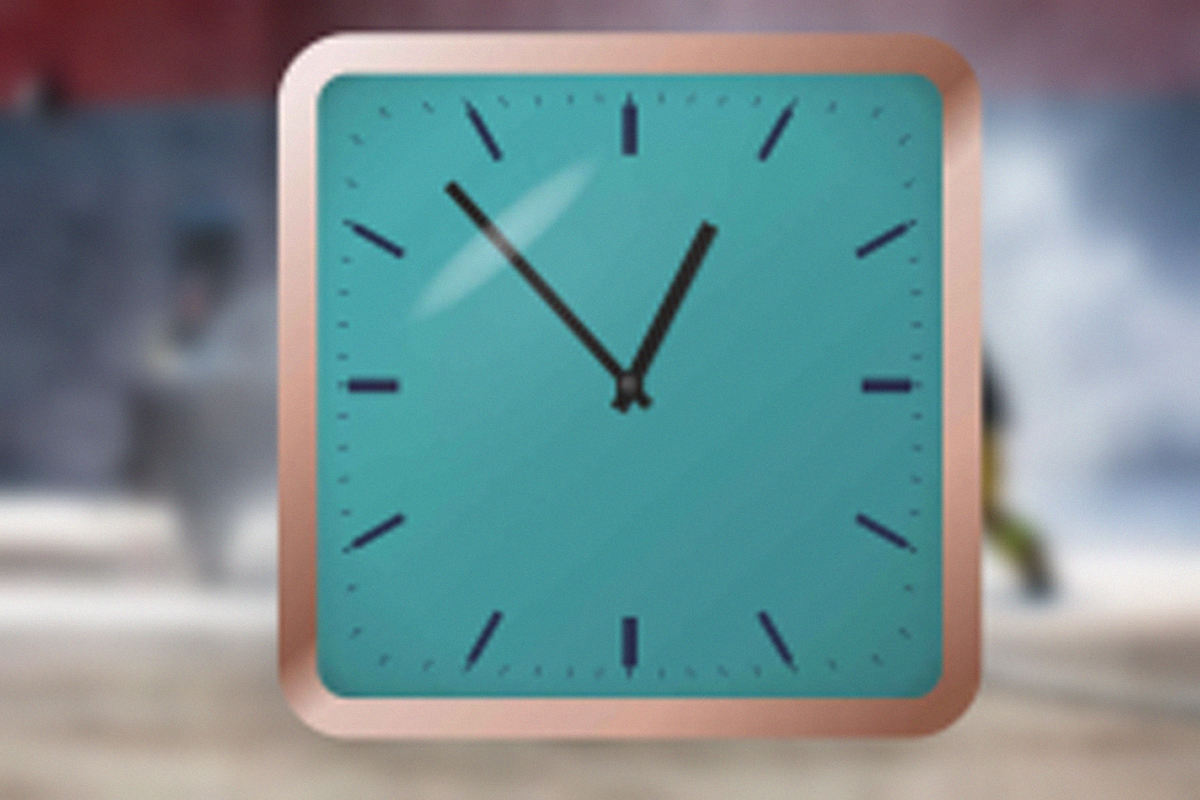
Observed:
12.53
